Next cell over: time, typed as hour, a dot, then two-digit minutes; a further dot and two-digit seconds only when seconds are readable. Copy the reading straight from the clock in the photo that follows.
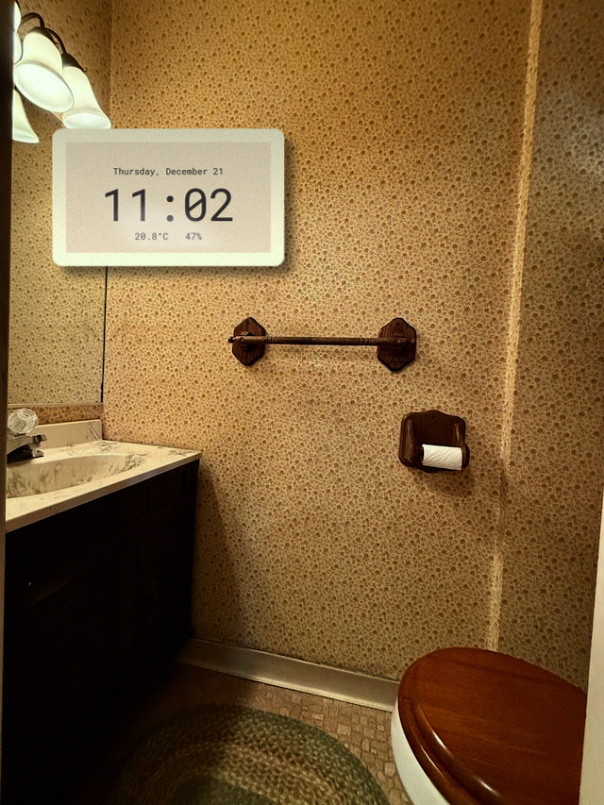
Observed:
11.02
